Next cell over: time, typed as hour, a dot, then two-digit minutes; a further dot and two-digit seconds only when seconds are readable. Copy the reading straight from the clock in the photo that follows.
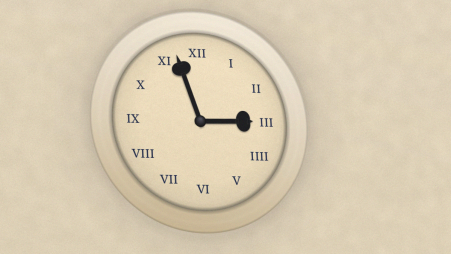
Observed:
2.57
